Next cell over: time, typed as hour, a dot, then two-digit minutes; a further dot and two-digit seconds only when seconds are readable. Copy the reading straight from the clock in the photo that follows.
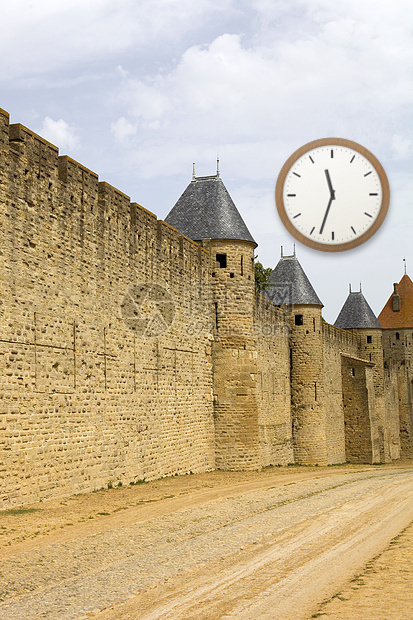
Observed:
11.33
